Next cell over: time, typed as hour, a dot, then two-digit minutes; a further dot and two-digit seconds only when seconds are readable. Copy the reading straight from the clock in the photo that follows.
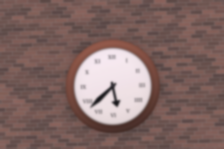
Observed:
5.38
